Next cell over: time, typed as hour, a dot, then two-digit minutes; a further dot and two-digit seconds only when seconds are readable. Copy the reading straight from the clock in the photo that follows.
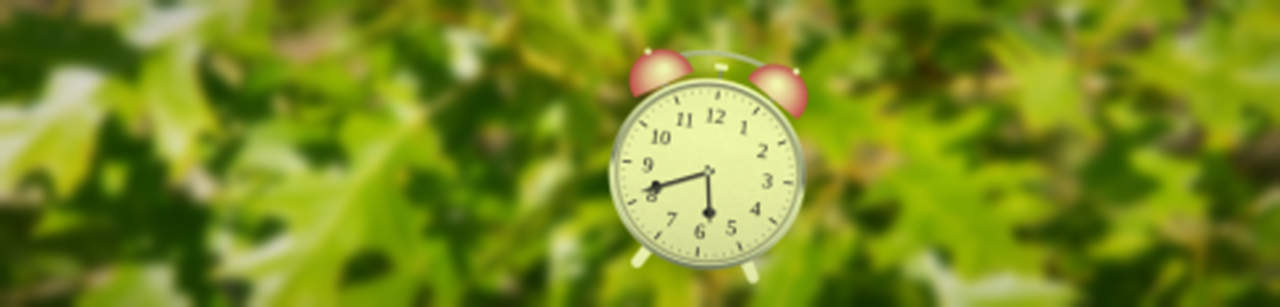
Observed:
5.41
